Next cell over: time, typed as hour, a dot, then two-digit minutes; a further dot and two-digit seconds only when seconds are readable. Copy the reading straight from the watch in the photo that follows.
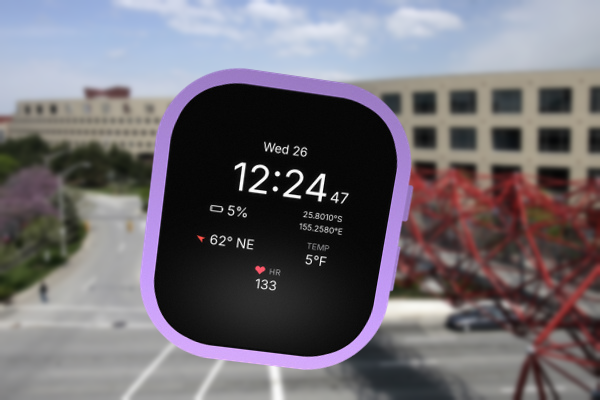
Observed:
12.24.47
